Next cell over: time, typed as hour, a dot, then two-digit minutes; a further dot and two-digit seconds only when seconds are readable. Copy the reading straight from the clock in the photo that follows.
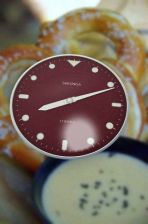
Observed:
8.11
